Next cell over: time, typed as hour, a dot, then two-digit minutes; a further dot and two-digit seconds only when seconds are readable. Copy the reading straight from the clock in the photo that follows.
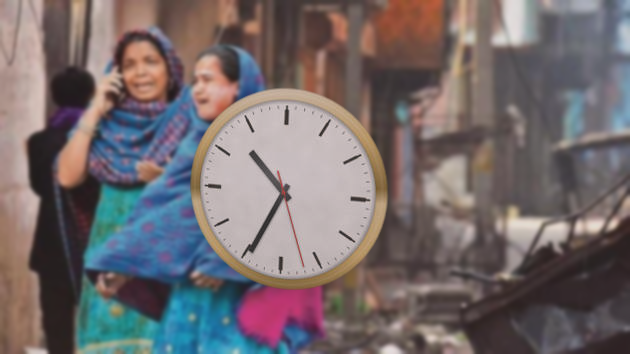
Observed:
10.34.27
